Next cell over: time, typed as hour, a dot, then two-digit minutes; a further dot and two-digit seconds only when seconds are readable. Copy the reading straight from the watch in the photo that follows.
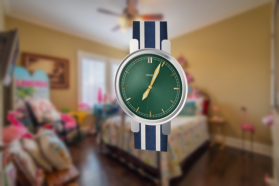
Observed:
7.04
